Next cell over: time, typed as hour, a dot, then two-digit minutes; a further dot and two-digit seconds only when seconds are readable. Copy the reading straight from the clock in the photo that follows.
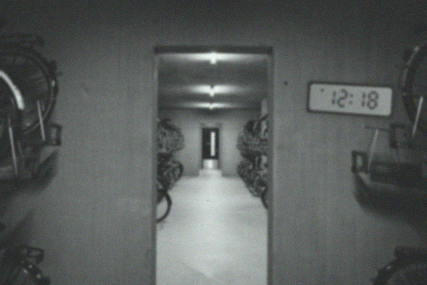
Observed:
12.18
